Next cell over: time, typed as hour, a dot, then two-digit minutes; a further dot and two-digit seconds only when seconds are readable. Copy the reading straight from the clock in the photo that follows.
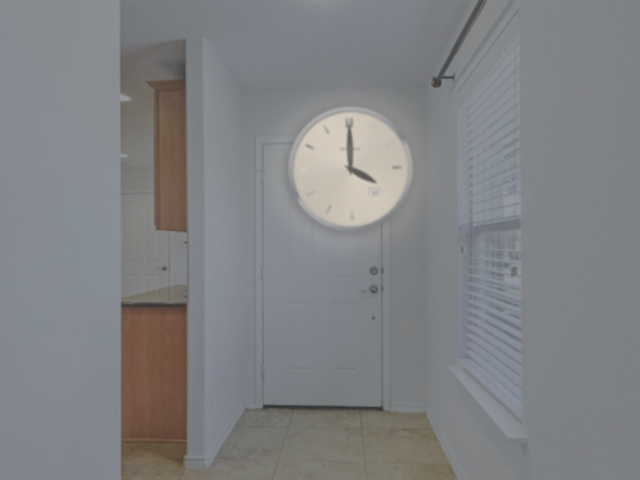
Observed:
4.00
